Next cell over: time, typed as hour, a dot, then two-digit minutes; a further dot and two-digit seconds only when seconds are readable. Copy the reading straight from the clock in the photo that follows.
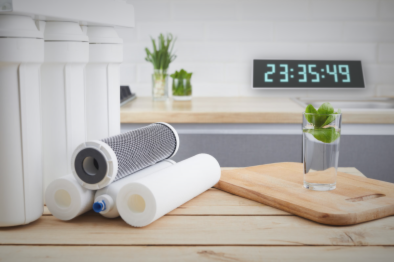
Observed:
23.35.49
